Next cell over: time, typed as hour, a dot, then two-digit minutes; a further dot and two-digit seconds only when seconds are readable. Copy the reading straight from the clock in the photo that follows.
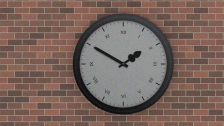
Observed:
1.50
